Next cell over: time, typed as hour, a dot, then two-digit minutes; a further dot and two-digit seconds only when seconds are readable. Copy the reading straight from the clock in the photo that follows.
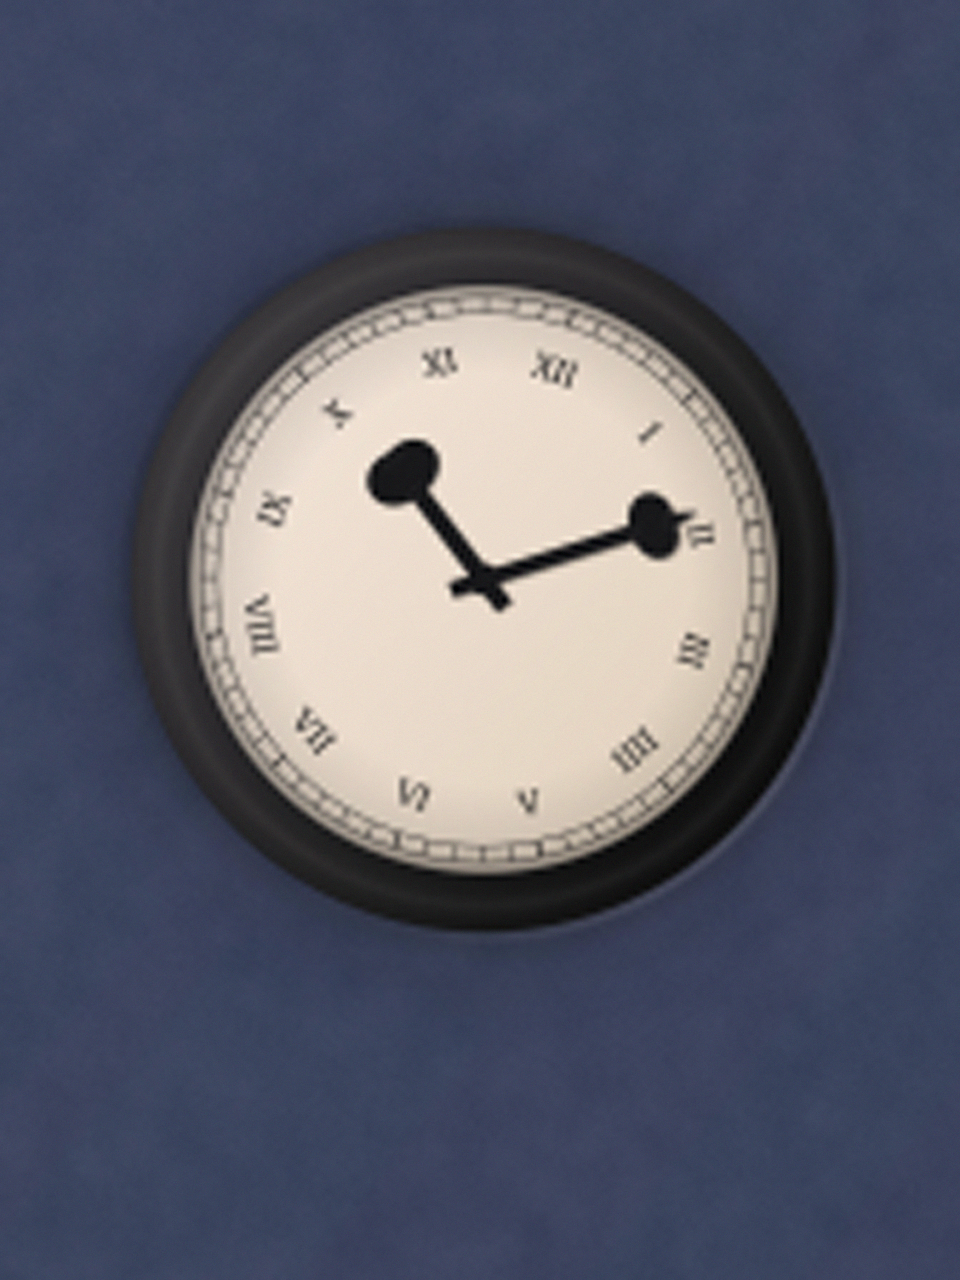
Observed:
10.09
